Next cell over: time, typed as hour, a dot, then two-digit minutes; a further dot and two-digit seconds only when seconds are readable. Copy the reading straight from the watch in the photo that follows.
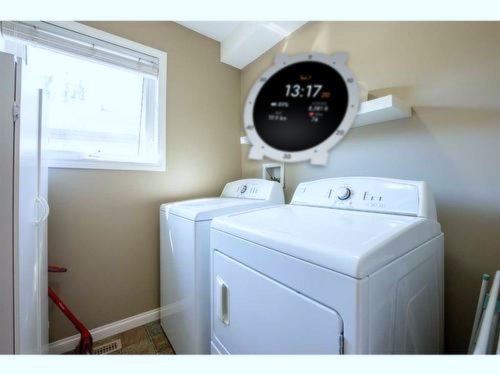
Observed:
13.17
